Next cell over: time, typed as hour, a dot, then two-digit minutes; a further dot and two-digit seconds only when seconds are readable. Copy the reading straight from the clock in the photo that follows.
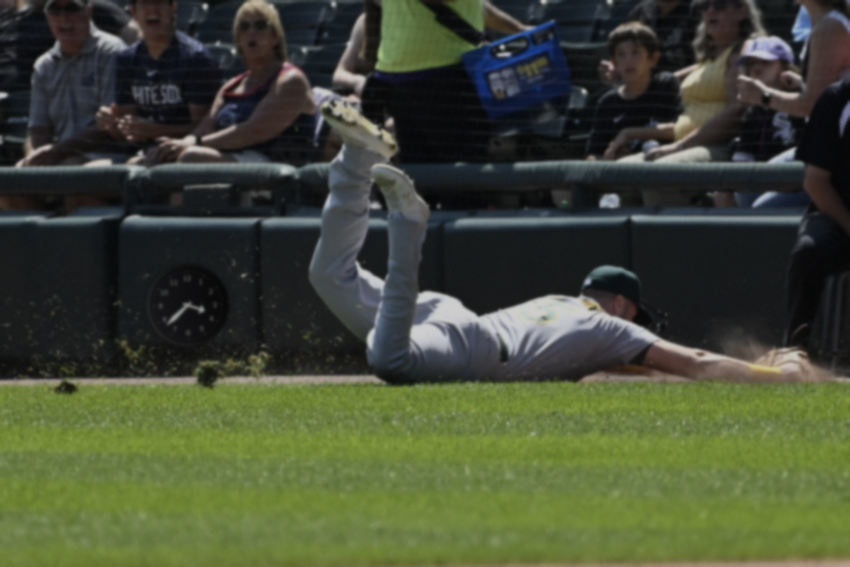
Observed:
3.38
